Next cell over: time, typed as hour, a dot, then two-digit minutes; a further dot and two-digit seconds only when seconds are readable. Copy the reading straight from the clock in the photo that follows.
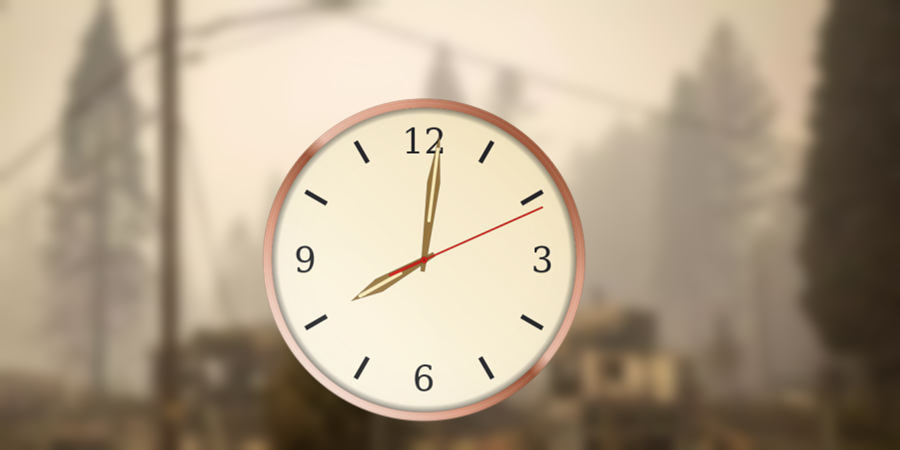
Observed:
8.01.11
